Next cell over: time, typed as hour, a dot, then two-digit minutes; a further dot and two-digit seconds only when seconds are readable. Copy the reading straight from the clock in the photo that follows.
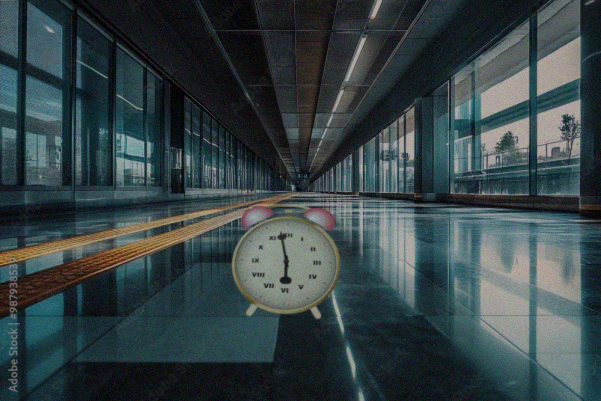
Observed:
5.58
